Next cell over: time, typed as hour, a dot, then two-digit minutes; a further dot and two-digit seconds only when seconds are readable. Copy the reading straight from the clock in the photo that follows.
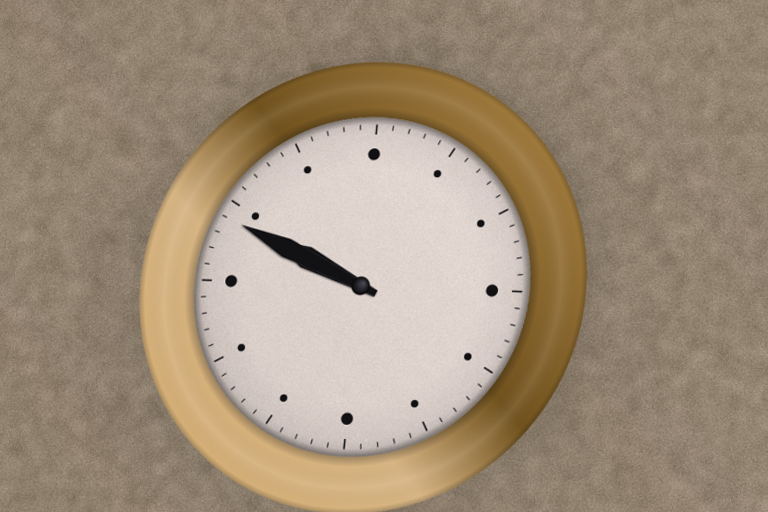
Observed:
9.49
